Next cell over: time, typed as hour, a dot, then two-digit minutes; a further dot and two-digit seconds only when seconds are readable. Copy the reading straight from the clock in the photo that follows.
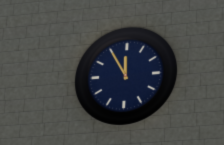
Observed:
11.55
